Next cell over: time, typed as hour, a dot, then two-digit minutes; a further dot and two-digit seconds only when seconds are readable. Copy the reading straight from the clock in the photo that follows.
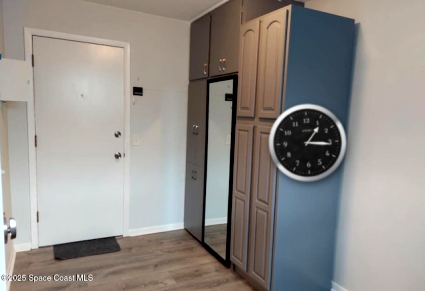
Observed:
1.16
